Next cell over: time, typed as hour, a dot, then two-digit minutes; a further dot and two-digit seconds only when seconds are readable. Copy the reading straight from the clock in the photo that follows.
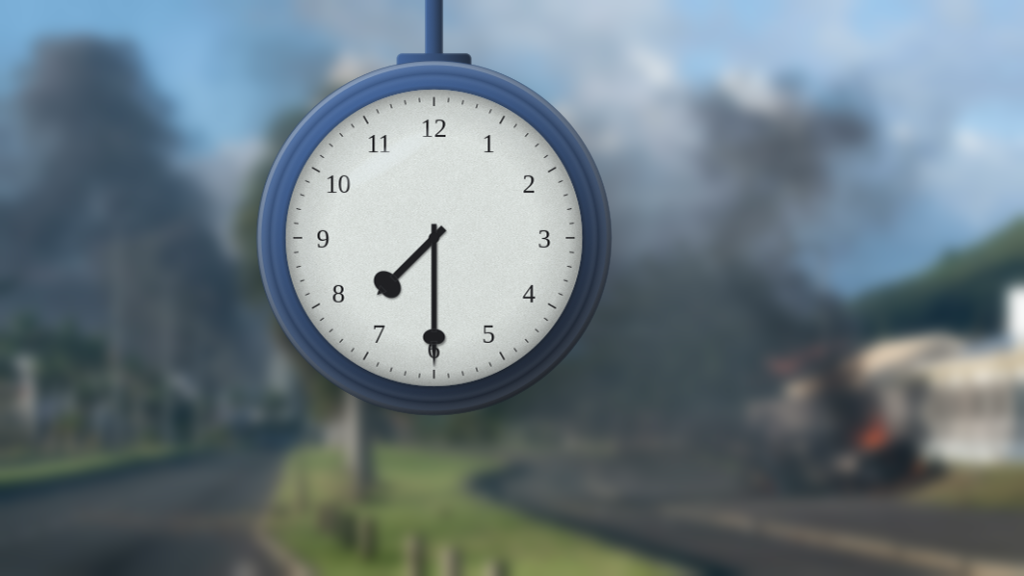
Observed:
7.30
